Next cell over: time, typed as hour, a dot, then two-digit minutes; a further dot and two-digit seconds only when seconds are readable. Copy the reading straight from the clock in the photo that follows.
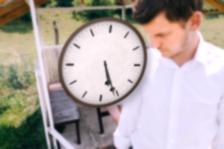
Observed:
5.26
